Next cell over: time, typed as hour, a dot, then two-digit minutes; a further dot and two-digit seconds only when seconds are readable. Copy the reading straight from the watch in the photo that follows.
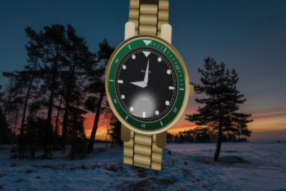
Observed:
9.01
